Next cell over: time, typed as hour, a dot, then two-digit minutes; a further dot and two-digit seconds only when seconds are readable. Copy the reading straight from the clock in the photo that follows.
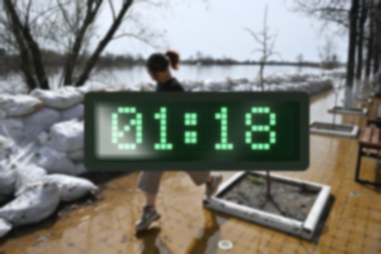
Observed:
1.18
